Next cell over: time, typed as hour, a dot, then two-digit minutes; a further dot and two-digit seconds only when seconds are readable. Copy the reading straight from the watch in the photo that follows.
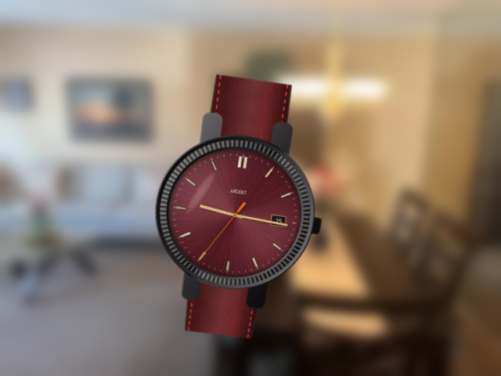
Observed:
9.15.35
